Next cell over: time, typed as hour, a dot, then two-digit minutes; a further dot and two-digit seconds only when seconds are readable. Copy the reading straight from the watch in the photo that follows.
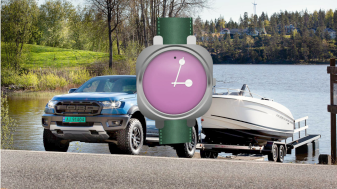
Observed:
3.03
